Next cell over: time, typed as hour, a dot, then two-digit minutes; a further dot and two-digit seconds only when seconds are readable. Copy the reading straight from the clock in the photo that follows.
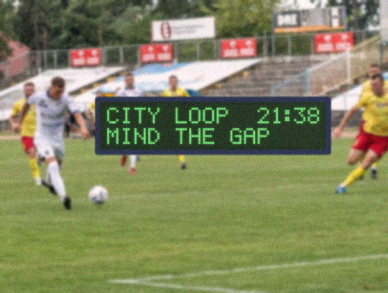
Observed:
21.38
